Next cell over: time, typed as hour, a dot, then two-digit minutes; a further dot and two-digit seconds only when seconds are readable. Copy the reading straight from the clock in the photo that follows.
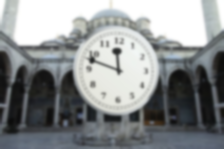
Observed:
11.48
